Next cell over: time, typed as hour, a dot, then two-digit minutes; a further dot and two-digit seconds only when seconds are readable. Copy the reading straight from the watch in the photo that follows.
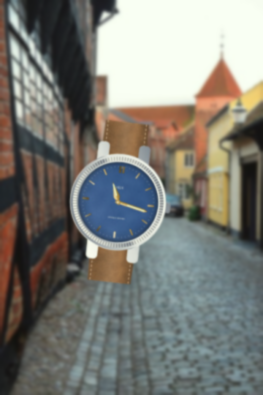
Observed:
11.17
